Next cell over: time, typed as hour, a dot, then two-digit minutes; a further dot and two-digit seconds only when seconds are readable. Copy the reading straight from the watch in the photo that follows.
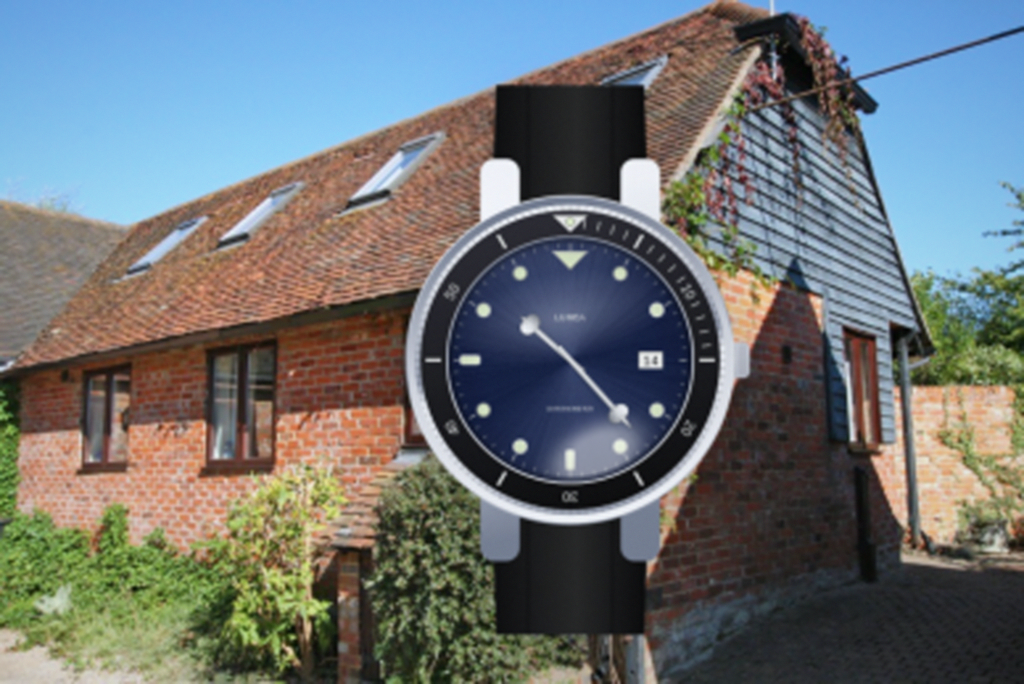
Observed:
10.23
